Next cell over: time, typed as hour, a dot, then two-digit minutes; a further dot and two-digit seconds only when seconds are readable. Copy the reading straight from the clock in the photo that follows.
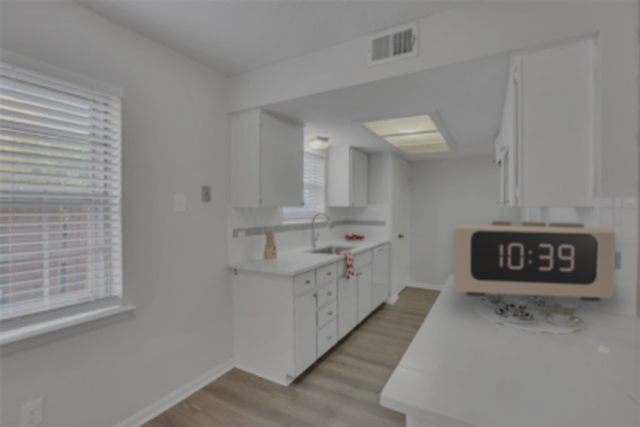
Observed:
10.39
